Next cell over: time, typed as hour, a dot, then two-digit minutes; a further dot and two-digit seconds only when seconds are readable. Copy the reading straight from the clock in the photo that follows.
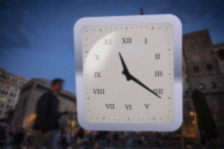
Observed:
11.21
